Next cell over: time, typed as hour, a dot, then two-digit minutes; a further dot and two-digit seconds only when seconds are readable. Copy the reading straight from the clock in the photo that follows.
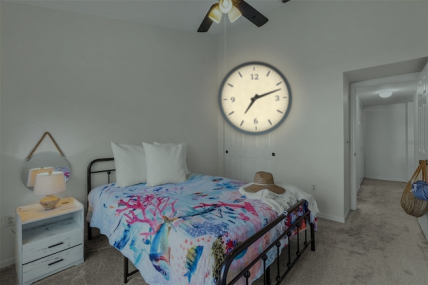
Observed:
7.12
